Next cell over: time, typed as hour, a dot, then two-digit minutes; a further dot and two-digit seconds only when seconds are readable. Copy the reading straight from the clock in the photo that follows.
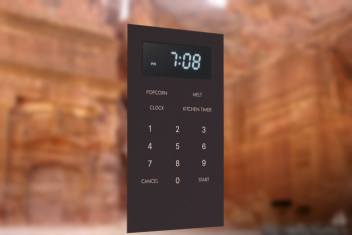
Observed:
7.08
